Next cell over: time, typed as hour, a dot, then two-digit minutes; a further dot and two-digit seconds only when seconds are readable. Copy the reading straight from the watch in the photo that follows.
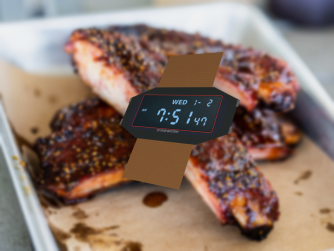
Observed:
7.51.47
